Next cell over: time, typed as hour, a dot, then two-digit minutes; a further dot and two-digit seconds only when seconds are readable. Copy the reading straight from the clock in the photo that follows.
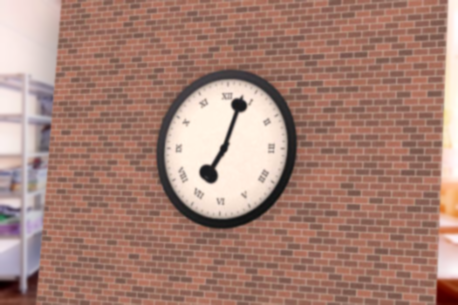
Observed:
7.03
